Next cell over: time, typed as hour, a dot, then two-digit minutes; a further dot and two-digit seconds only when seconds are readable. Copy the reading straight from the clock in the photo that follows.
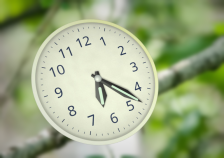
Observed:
6.23
